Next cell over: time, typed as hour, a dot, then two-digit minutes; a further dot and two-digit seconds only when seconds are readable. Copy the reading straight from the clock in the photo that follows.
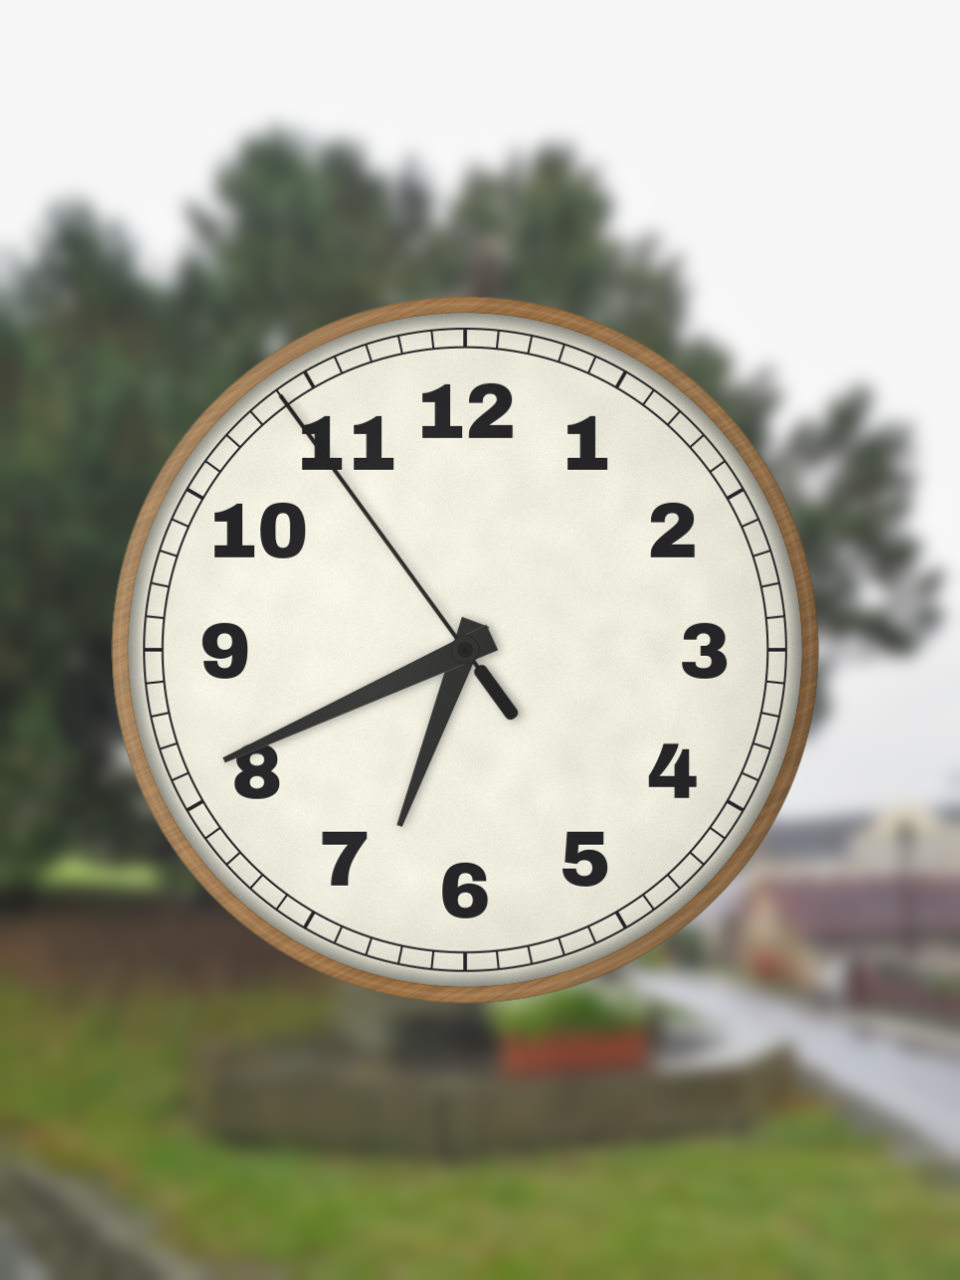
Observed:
6.40.54
